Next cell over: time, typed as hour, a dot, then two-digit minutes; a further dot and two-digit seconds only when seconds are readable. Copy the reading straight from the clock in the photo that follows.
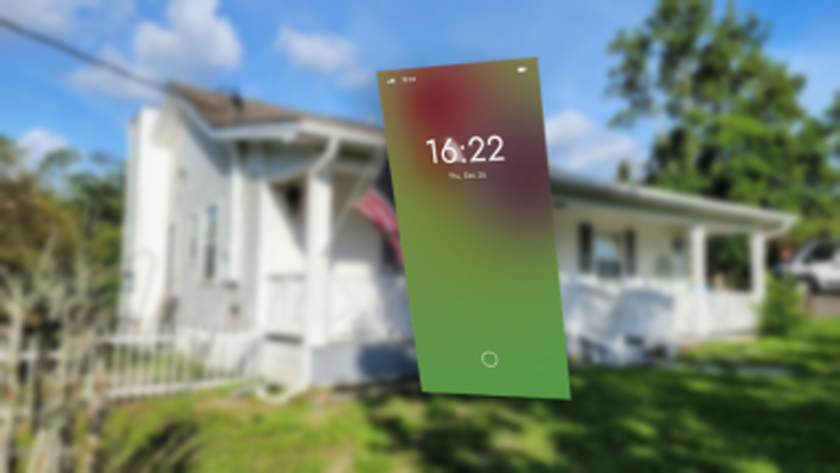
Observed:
16.22
